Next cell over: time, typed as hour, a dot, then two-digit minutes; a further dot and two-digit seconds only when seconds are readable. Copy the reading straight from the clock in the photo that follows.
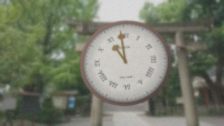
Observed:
10.59
